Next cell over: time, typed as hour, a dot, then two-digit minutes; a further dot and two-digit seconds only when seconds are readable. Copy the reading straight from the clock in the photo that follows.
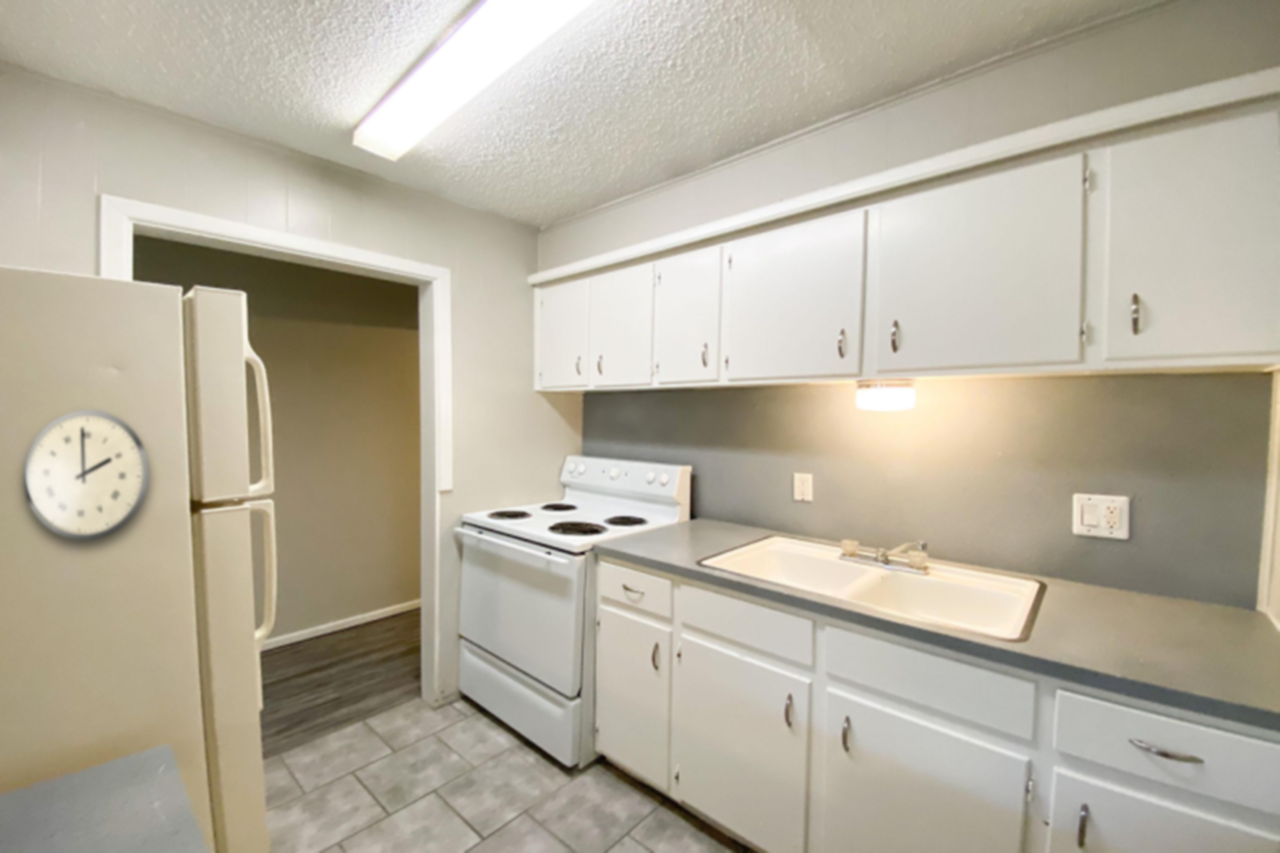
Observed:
1.59
